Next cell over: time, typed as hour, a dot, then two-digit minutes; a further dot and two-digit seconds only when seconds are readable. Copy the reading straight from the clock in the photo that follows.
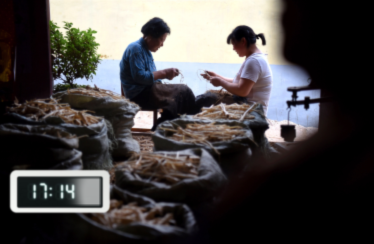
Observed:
17.14
